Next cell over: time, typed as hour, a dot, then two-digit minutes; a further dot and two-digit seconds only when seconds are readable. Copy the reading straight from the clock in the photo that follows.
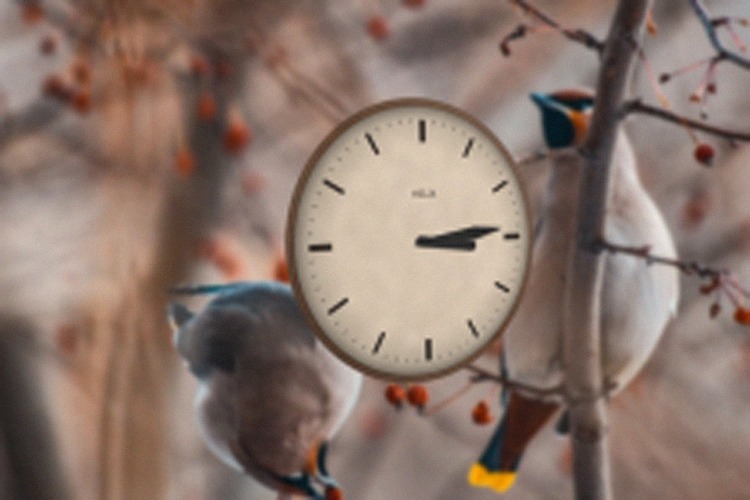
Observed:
3.14
